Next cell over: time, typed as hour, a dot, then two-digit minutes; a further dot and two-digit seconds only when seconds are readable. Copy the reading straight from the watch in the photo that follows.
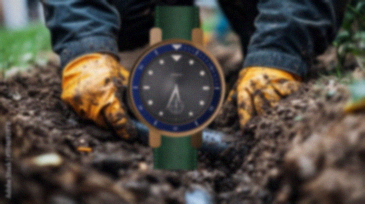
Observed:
5.34
